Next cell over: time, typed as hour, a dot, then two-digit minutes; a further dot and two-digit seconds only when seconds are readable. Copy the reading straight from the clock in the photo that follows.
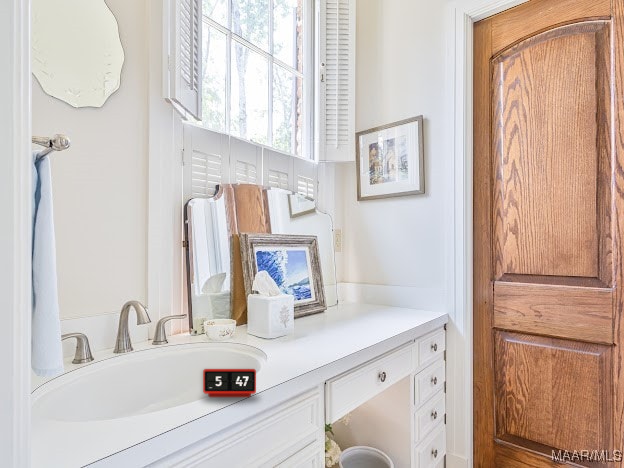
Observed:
5.47
